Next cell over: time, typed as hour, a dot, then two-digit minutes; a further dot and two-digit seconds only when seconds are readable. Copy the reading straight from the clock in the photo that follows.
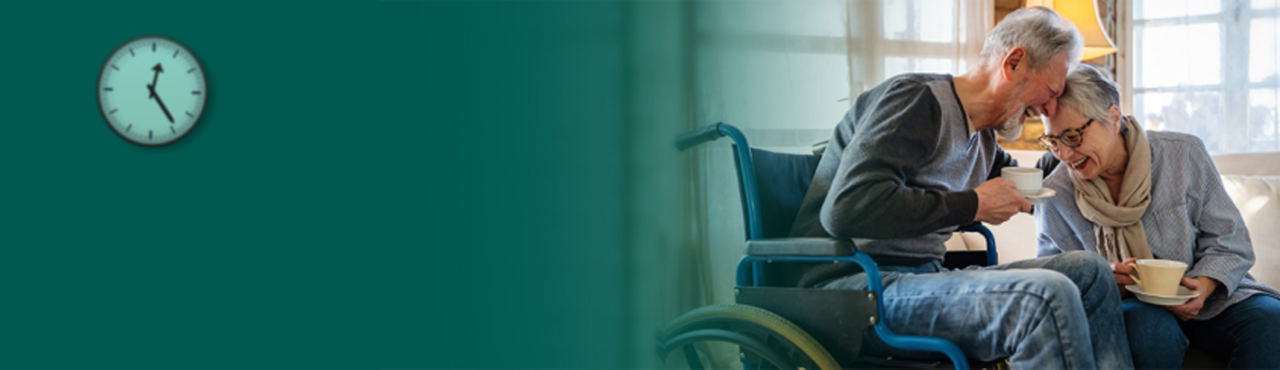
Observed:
12.24
